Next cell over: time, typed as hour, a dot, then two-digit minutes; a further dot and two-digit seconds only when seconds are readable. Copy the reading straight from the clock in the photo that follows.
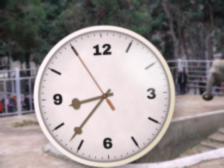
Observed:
8.36.55
